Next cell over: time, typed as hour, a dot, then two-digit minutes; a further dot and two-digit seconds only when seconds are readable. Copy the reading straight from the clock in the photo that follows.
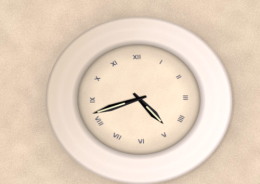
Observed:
4.42
